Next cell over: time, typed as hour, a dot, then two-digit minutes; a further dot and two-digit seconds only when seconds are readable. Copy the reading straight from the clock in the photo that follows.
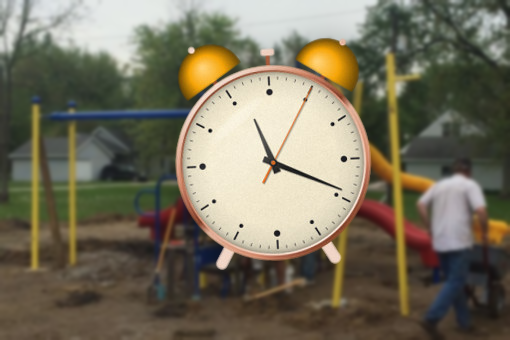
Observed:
11.19.05
